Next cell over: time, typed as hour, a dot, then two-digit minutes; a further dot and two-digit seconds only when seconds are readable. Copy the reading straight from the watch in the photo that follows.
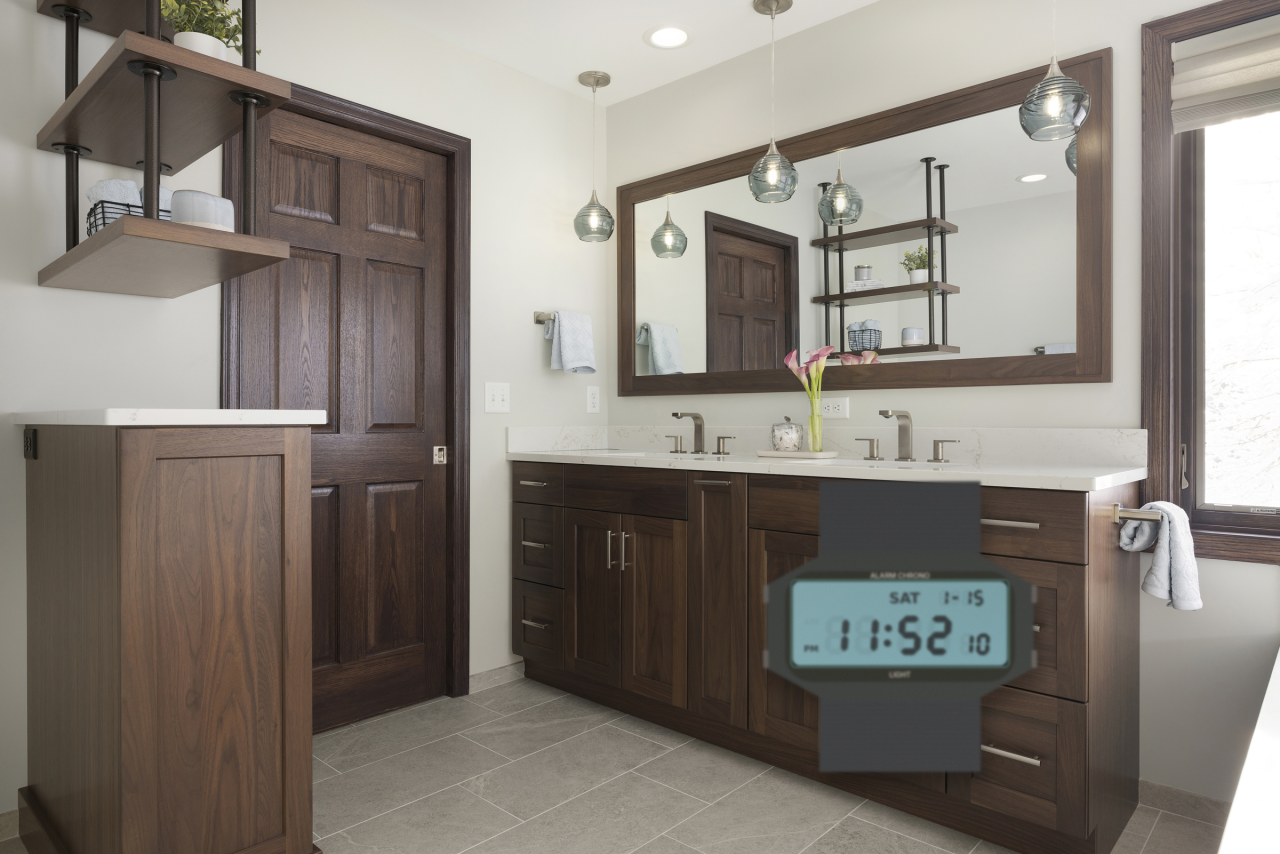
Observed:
11.52.10
